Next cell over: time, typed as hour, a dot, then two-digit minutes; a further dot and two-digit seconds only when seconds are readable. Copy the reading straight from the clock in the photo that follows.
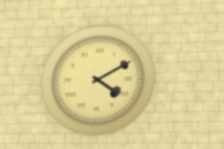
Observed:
4.10
